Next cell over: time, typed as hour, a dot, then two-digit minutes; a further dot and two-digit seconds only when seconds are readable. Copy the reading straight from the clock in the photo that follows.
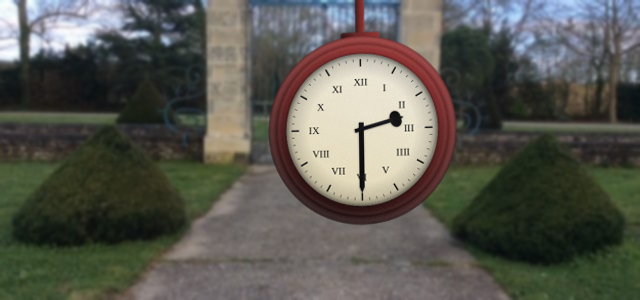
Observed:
2.30
